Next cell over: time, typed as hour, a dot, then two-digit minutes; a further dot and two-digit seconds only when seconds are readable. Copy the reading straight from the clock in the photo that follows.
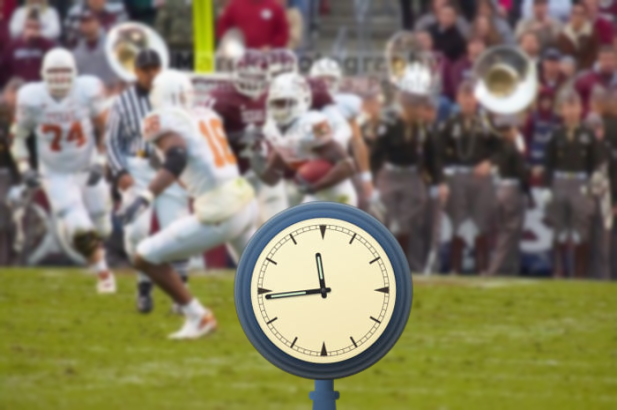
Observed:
11.44
